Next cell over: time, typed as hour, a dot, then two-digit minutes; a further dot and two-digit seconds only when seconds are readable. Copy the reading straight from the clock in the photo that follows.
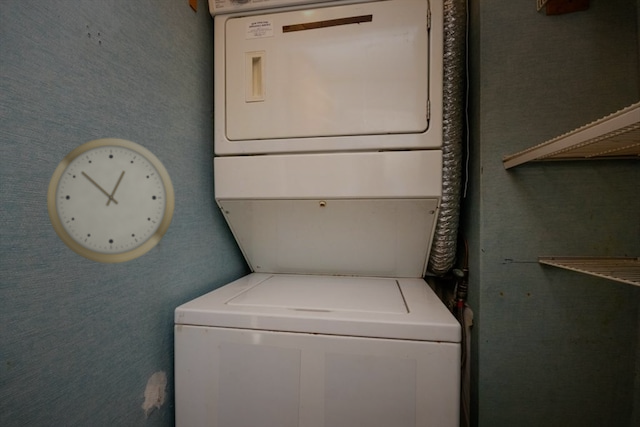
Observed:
12.52
